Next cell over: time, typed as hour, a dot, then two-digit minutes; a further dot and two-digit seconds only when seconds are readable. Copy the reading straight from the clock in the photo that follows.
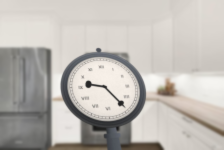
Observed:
9.24
